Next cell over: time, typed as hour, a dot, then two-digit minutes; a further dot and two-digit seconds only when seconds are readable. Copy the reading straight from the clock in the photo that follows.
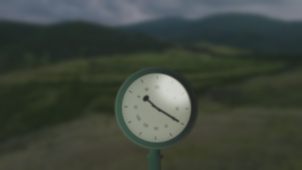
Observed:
10.20
